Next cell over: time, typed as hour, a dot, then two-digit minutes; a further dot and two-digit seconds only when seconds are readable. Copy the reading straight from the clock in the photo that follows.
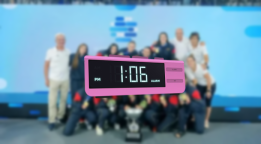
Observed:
1.06
